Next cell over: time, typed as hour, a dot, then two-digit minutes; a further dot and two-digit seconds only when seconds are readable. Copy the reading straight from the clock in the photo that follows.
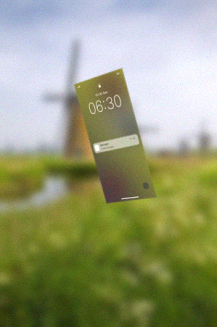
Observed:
6.30
